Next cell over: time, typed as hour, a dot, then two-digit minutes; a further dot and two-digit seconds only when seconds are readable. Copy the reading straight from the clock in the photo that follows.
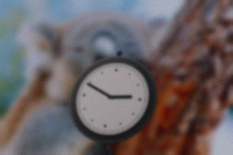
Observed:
2.49
